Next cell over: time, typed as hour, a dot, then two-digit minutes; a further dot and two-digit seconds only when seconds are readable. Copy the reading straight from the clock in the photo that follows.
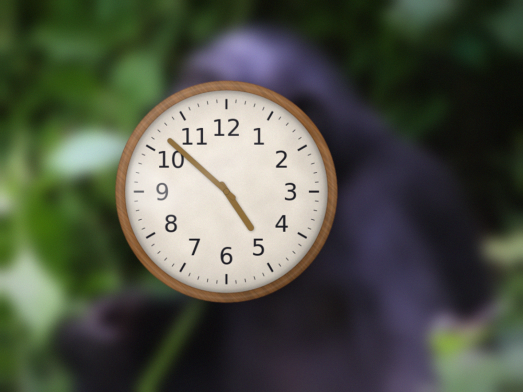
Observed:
4.52
